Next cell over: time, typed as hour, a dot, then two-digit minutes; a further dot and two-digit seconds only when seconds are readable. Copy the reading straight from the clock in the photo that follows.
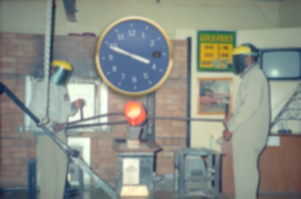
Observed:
3.49
